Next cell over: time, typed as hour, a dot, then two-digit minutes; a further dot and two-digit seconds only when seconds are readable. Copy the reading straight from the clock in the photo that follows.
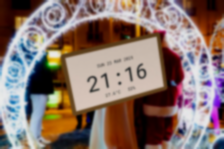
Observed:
21.16
